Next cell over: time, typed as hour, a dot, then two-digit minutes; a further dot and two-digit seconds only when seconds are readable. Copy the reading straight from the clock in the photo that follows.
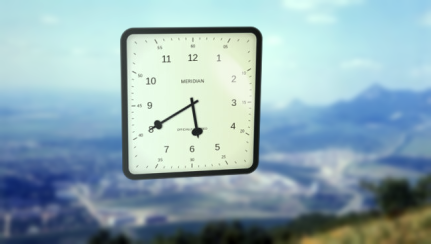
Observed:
5.40
